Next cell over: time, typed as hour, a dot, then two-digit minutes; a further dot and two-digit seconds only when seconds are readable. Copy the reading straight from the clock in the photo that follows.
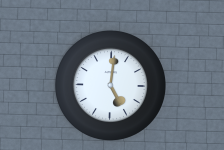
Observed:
5.01
